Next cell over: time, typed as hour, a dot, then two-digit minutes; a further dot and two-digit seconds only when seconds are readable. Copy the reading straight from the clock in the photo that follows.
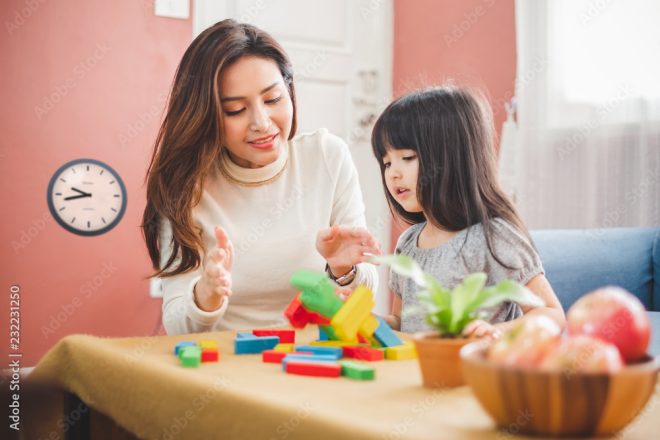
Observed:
9.43
